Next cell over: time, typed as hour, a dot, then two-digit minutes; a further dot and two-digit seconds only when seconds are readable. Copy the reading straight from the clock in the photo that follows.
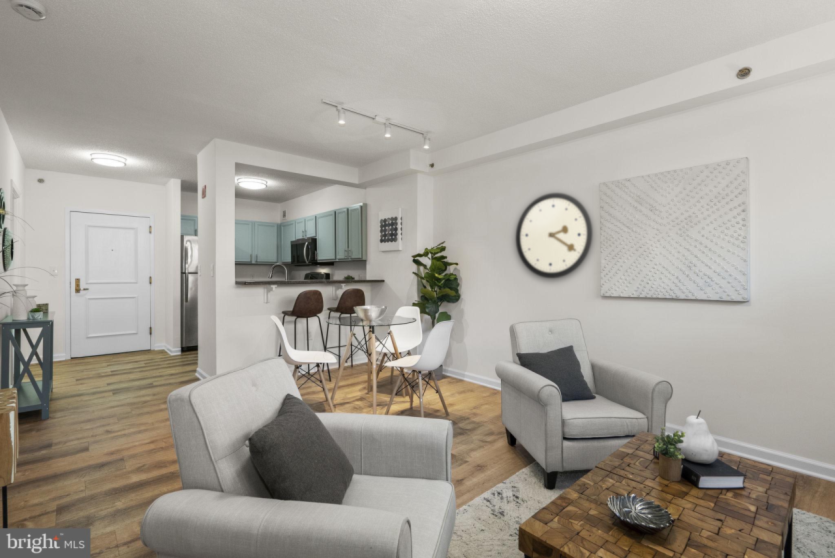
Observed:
2.20
